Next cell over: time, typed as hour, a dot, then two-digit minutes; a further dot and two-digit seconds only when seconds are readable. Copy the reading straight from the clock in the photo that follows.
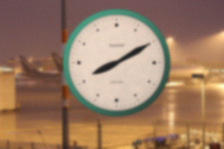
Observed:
8.10
